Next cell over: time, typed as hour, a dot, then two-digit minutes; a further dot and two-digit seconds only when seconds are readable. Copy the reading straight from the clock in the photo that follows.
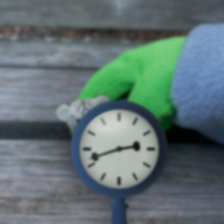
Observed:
2.42
